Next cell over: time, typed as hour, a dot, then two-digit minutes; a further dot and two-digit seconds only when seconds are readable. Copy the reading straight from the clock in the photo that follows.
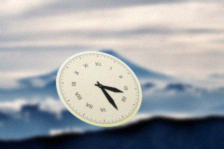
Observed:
3.25
